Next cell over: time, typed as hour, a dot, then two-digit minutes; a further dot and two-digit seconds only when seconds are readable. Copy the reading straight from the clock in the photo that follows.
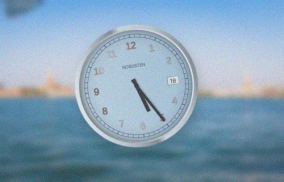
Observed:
5.25
